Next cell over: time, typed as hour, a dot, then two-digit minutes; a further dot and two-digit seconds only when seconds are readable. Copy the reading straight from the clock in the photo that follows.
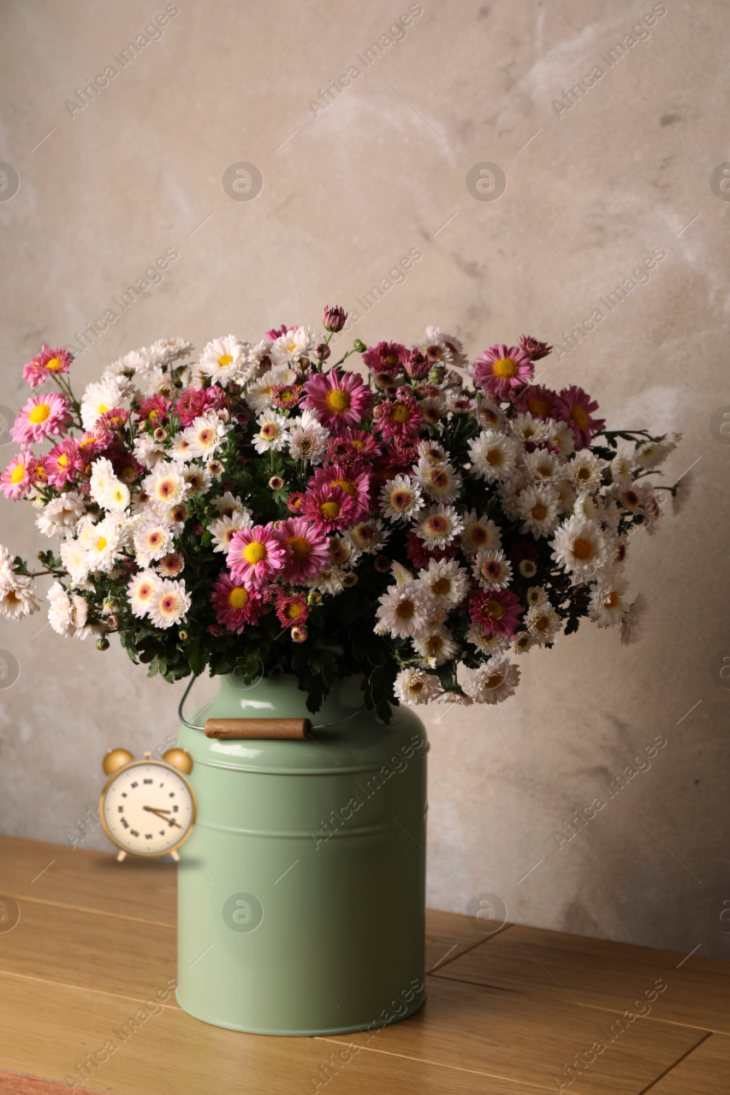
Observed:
3.20
